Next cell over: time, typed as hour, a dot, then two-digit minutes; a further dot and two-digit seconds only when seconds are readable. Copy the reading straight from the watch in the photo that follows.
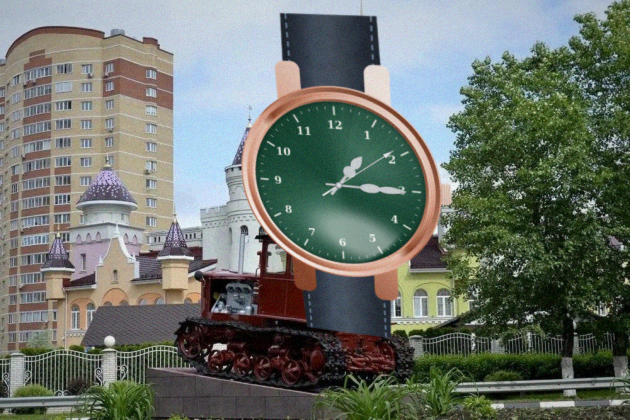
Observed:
1.15.09
